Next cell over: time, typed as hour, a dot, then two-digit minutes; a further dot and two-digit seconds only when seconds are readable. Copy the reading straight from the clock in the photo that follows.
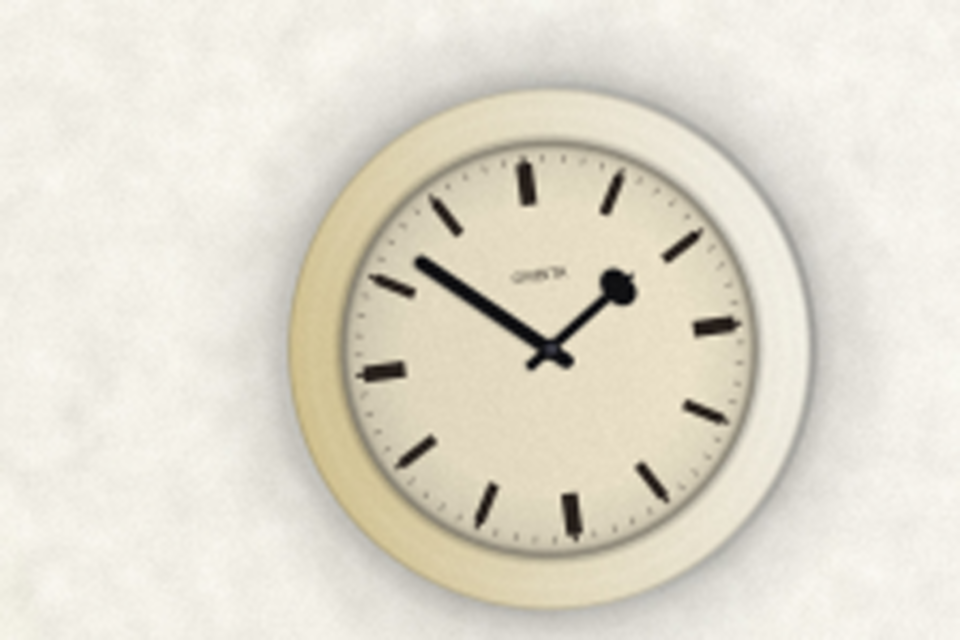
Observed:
1.52
